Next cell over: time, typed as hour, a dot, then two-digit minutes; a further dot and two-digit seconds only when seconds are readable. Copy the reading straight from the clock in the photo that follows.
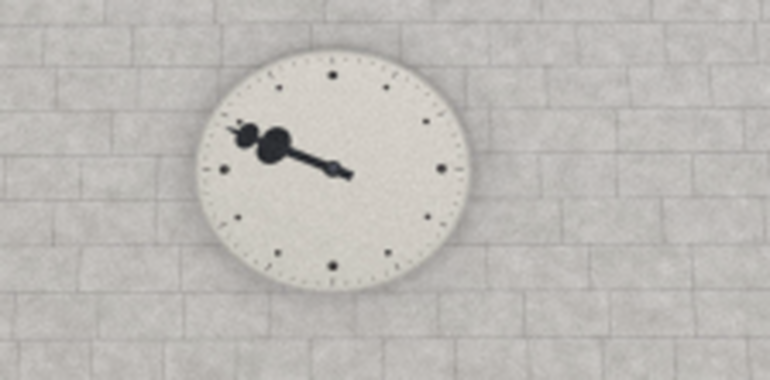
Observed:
9.49
